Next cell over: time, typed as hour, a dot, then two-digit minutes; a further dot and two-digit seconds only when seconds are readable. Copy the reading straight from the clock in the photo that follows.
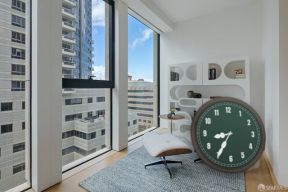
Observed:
8.35
